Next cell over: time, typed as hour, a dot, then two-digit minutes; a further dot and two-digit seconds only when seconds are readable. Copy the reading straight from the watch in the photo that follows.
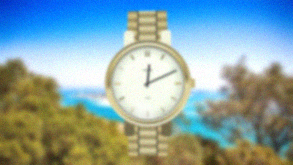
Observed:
12.11
